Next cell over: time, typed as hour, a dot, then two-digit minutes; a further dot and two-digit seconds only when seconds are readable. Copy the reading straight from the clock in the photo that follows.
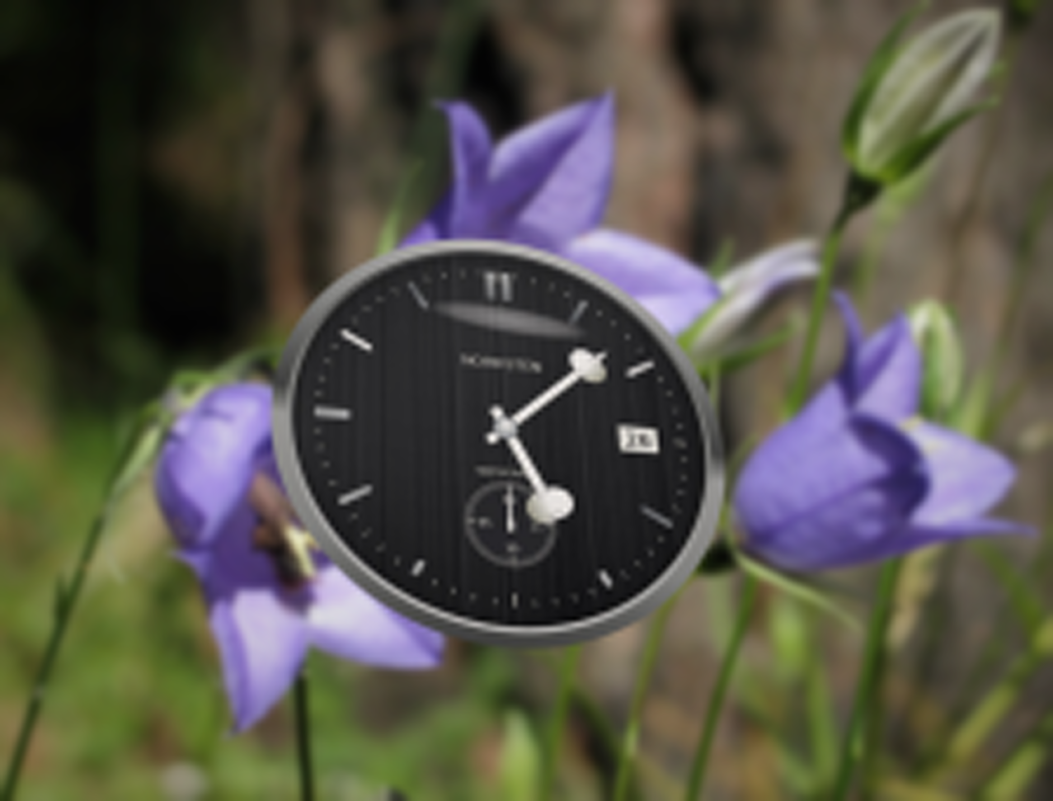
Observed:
5.08
